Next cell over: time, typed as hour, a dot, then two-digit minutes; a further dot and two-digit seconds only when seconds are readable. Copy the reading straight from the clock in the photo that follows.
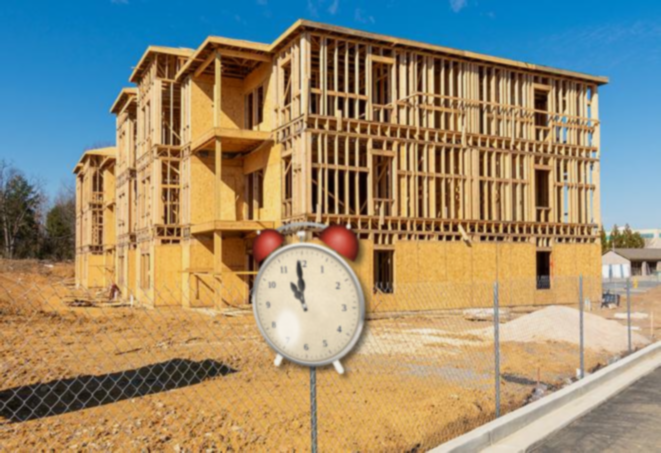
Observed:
10.59
